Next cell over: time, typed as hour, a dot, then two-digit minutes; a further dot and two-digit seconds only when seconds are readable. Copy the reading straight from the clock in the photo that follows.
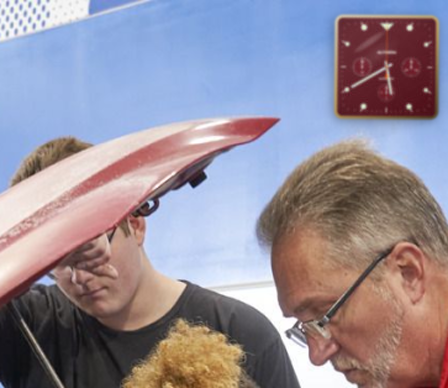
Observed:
5.40
